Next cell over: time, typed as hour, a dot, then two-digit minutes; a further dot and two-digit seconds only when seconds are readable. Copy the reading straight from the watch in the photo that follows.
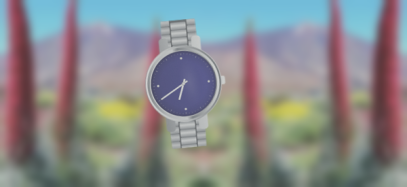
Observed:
6.40
